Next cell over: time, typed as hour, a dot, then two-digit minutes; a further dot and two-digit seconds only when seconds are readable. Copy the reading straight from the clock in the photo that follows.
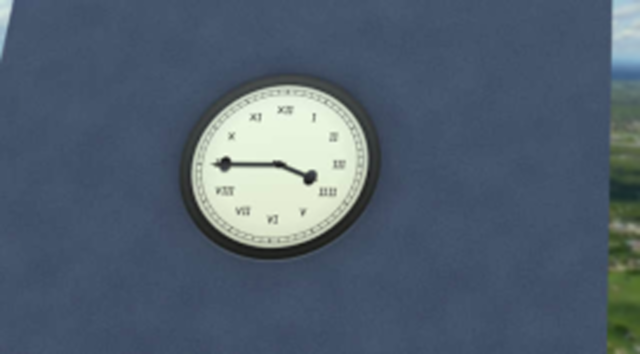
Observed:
3.45
